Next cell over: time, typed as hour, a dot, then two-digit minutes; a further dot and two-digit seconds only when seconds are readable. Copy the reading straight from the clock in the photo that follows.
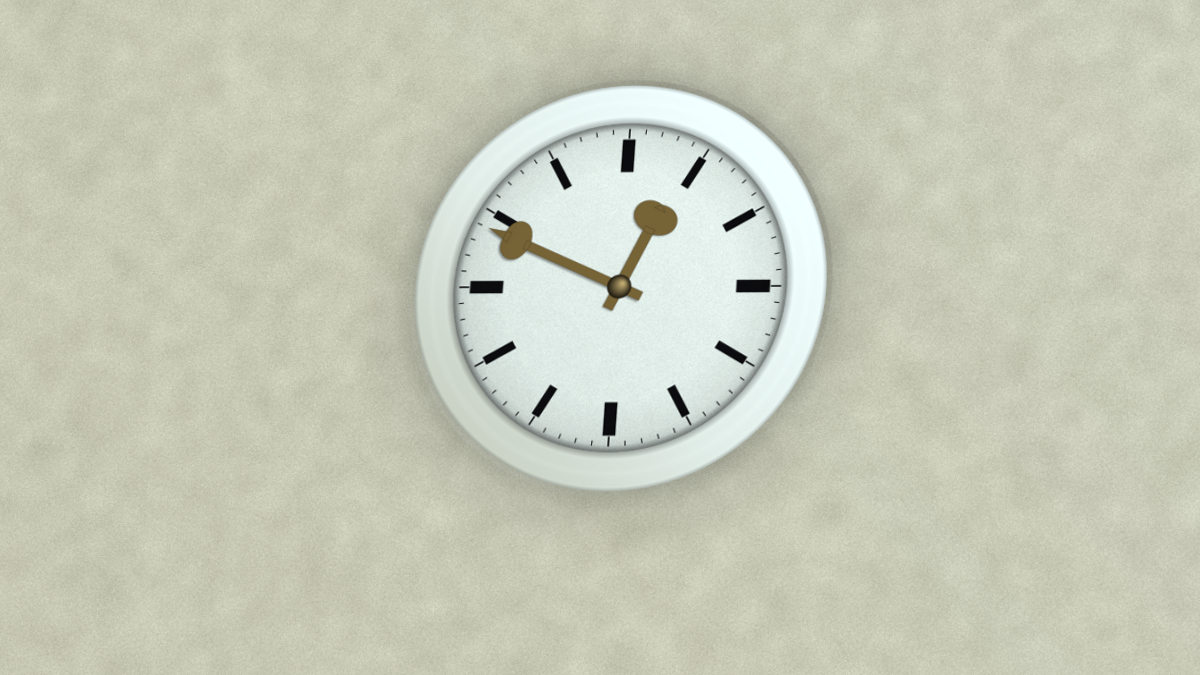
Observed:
12.49
